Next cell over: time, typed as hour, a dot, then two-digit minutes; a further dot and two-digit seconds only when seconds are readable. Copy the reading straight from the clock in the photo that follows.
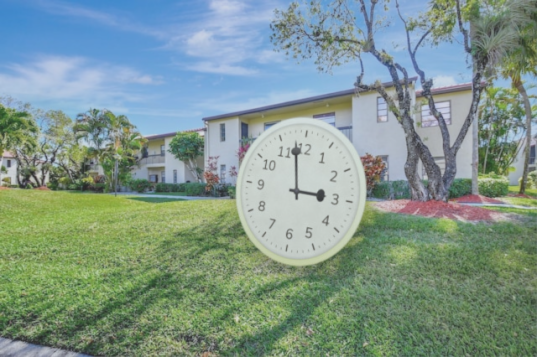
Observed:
2.58
